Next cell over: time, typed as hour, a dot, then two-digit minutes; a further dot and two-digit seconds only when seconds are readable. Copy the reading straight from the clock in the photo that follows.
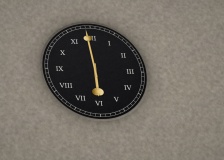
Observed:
5.59
